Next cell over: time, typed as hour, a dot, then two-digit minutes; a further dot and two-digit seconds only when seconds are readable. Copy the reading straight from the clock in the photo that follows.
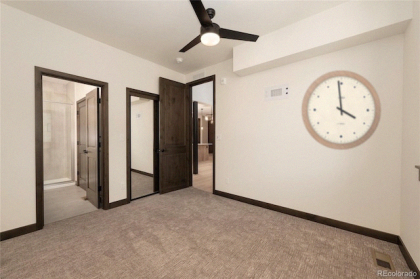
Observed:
3.59
